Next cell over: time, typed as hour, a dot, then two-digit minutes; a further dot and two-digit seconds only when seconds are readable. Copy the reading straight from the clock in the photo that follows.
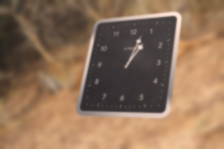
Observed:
1.03
